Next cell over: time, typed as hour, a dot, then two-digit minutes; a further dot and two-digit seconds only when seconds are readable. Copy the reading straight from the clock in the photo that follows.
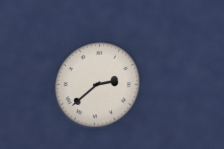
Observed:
2.38
